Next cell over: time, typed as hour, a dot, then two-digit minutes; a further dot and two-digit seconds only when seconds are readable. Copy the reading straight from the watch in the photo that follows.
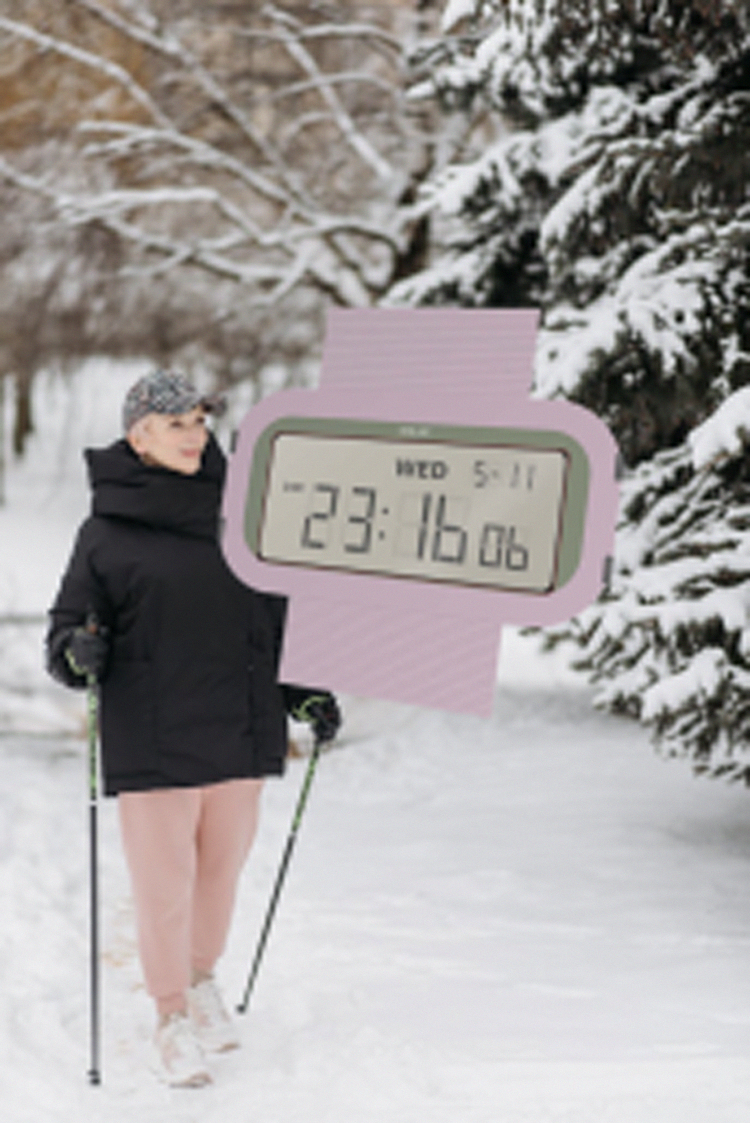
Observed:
23.16.06
